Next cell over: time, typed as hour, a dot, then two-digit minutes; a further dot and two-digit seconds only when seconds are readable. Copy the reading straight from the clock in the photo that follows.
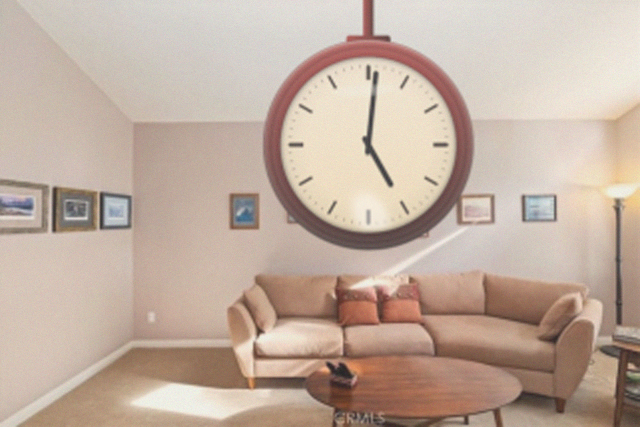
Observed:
5.01
